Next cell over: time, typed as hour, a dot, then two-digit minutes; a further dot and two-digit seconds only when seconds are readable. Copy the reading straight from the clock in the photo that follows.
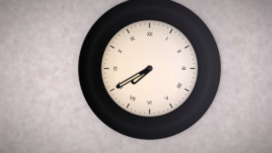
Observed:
7.40
